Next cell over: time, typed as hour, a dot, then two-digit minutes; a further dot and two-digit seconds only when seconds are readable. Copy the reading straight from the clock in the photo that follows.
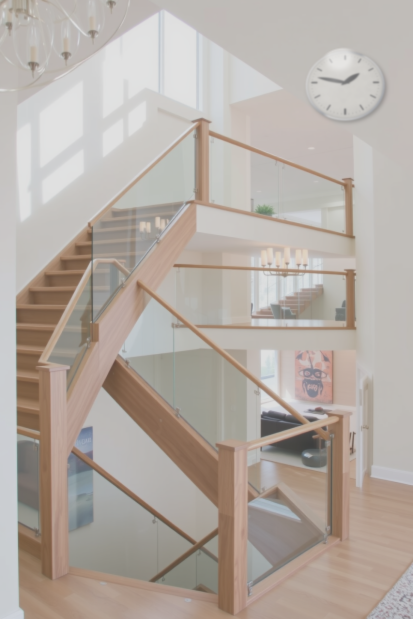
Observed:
1.47
